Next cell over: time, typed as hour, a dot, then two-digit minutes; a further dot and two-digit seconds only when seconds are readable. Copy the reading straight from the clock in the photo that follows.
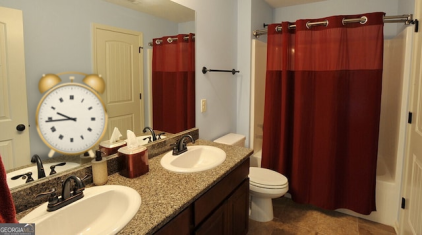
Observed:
9.44
